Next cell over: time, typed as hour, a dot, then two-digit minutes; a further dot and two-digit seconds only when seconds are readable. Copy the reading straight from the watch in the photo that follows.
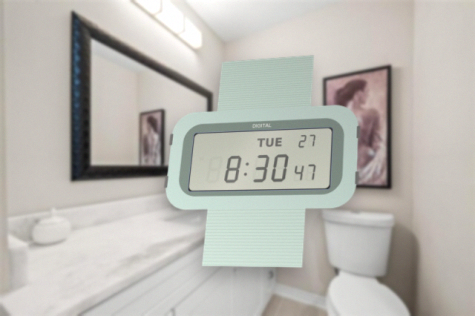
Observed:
8.30.47
